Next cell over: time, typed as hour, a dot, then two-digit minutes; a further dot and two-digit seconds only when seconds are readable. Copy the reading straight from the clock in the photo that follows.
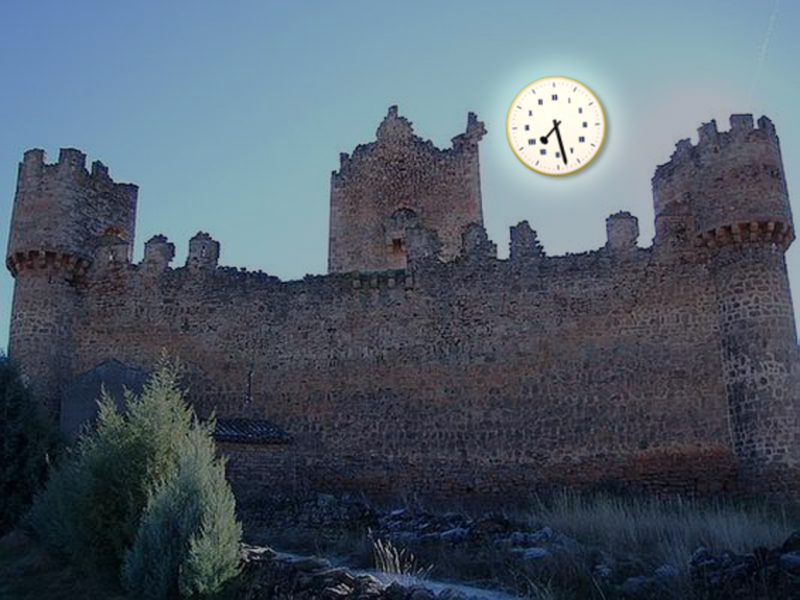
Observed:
7.28
